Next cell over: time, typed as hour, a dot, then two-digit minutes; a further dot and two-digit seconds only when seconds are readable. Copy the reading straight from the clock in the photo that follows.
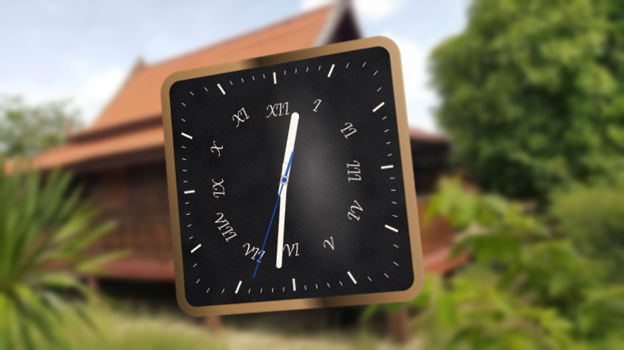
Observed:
12.31.34
